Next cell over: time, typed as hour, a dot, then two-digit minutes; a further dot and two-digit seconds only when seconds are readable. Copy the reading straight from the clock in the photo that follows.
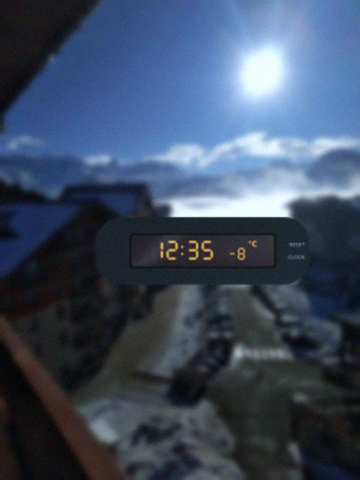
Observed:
12.35
